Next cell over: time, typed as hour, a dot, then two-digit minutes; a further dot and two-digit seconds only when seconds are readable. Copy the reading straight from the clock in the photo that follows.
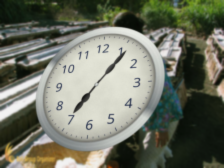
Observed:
7.06
